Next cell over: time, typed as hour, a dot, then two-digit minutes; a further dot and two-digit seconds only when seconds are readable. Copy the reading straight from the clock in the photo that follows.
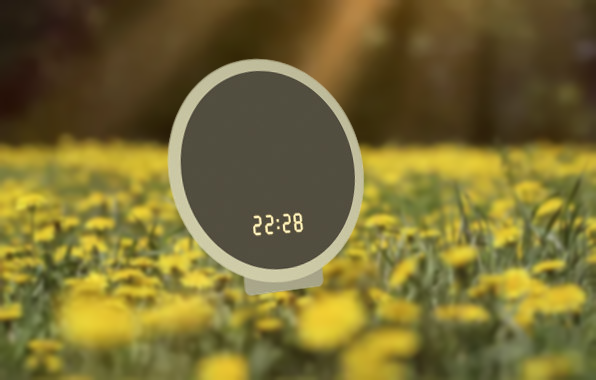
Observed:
22.28
